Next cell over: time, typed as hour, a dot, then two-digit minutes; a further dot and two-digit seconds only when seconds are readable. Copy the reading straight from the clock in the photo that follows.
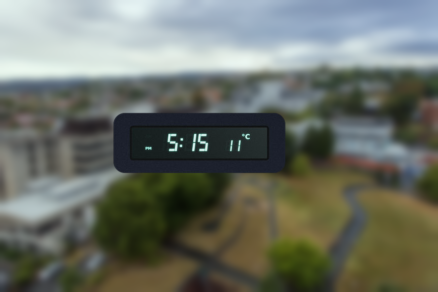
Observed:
5.15
